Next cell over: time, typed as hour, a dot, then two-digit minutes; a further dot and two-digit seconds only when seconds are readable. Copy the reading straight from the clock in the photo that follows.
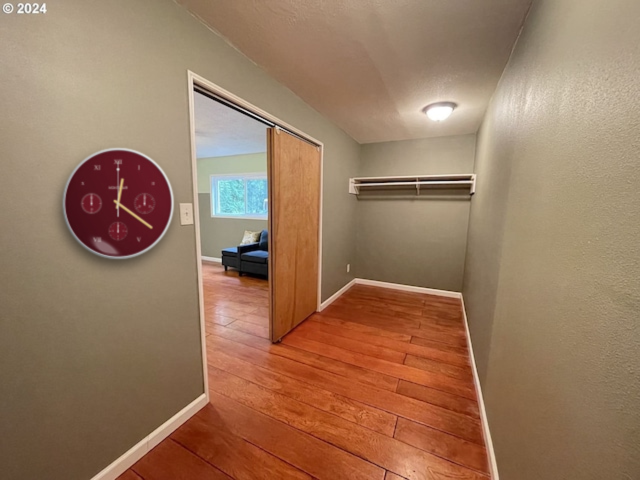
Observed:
12.21
